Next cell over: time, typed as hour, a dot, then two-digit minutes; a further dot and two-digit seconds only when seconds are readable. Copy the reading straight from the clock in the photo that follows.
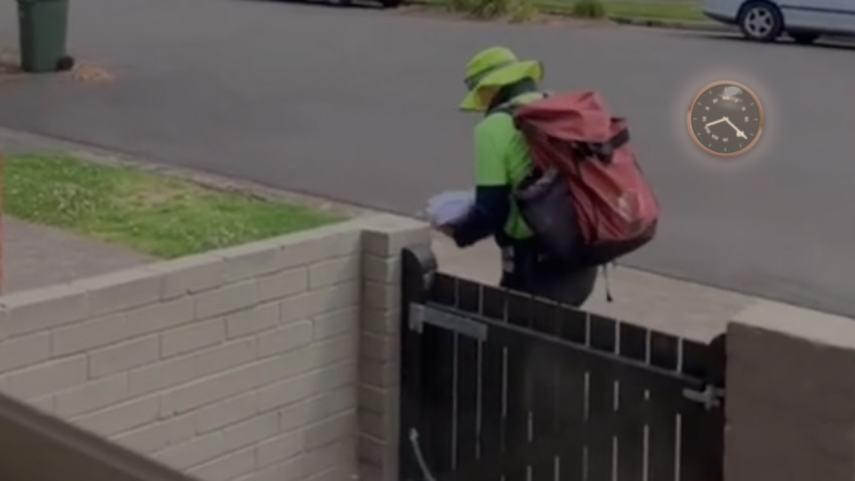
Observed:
8.22
